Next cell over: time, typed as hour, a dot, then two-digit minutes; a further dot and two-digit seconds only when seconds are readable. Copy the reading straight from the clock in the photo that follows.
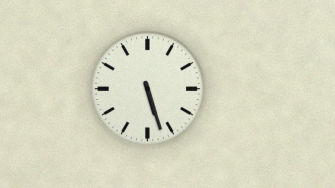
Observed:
5.27
